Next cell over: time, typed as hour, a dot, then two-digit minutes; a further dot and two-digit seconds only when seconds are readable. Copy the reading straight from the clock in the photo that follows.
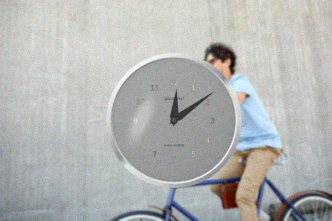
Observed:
12.09
